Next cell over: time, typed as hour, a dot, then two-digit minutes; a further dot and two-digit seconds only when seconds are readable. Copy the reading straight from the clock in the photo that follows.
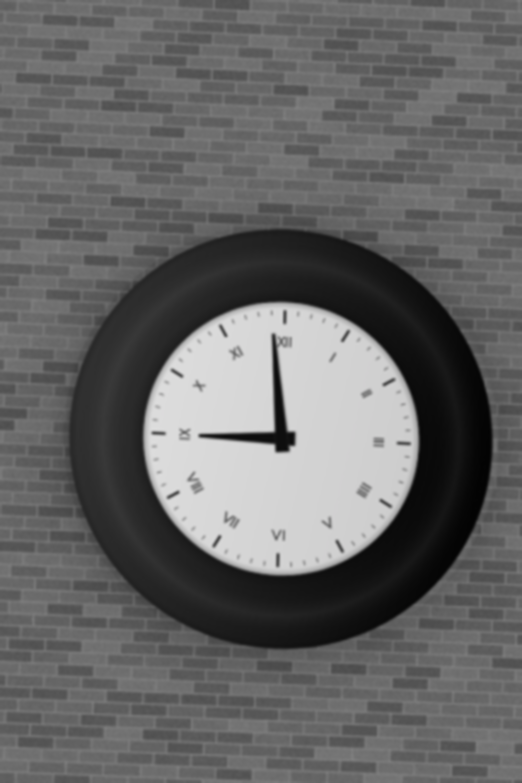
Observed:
8.59
